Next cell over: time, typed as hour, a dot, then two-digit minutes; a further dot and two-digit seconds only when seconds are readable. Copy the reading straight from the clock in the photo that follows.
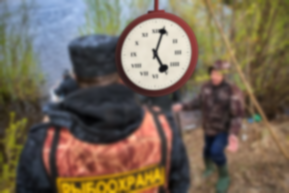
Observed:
5.03
